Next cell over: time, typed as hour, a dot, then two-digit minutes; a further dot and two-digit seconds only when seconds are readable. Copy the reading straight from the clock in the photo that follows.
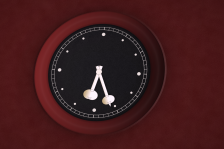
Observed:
6.26
